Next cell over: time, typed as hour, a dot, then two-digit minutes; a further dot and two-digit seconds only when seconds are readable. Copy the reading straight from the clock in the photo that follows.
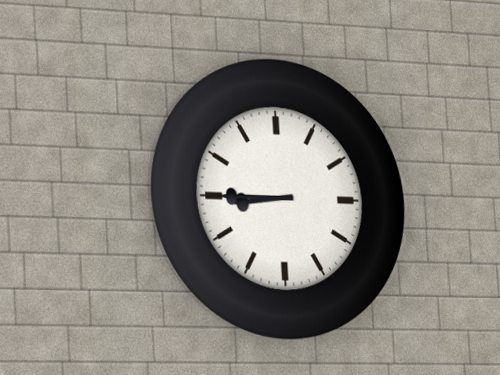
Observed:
8.45
